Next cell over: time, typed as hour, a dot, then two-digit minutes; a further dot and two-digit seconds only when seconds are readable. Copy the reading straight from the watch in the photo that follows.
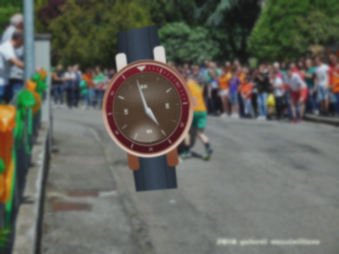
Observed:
4.58
